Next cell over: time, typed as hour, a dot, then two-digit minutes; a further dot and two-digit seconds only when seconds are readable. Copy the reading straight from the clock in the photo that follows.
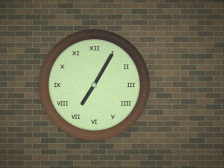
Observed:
7.05
